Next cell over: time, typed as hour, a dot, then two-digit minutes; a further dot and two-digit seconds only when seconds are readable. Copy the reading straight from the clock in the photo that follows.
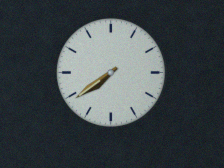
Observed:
7.39
